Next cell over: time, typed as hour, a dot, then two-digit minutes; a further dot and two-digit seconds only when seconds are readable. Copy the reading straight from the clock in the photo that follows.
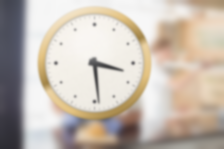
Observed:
3.29
